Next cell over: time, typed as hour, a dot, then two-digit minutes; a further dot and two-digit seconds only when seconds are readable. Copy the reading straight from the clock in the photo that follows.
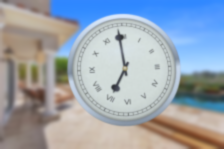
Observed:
6.59
